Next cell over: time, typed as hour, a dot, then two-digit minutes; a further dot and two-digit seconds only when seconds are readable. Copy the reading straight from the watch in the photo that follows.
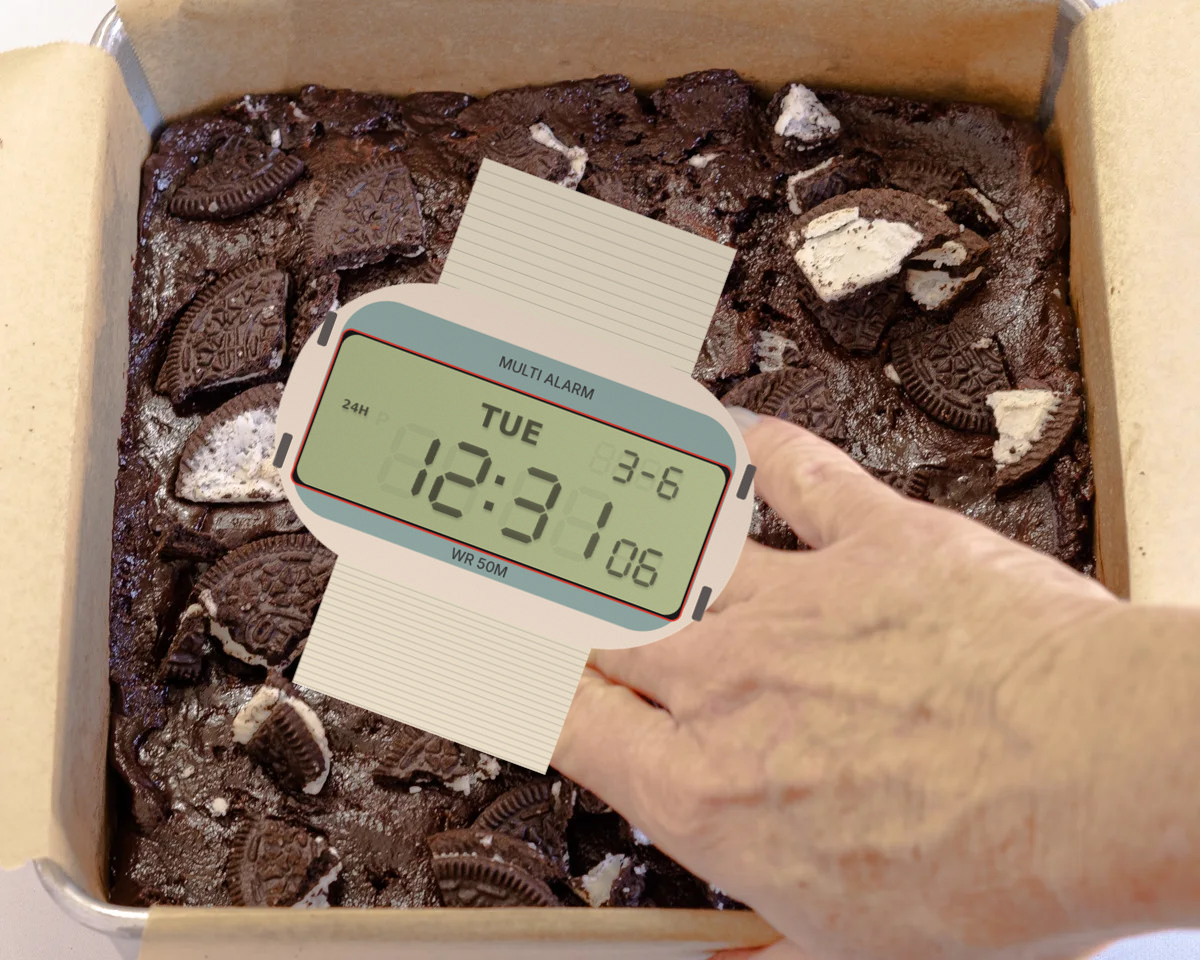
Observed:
12.31.06
